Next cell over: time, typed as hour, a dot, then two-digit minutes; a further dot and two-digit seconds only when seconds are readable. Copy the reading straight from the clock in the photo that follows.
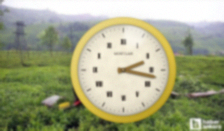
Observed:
2.17
